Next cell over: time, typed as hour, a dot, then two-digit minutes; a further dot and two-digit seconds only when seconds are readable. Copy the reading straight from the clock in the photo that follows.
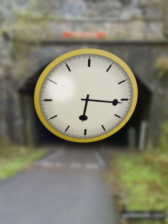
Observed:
6.16
